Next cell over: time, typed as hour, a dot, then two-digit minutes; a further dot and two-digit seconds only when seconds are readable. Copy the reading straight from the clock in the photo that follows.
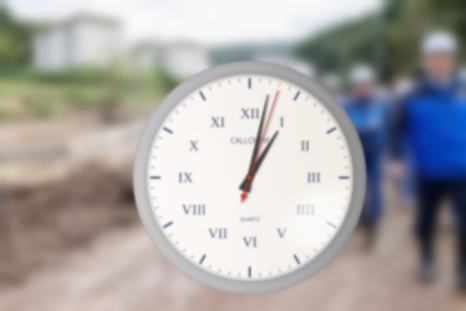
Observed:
1.02.03
